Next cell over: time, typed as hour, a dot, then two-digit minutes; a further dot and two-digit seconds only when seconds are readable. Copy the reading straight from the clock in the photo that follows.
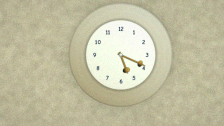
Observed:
5.19
